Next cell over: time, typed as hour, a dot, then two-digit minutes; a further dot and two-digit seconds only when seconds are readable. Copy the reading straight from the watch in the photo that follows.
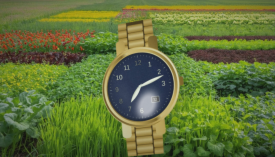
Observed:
7.12
